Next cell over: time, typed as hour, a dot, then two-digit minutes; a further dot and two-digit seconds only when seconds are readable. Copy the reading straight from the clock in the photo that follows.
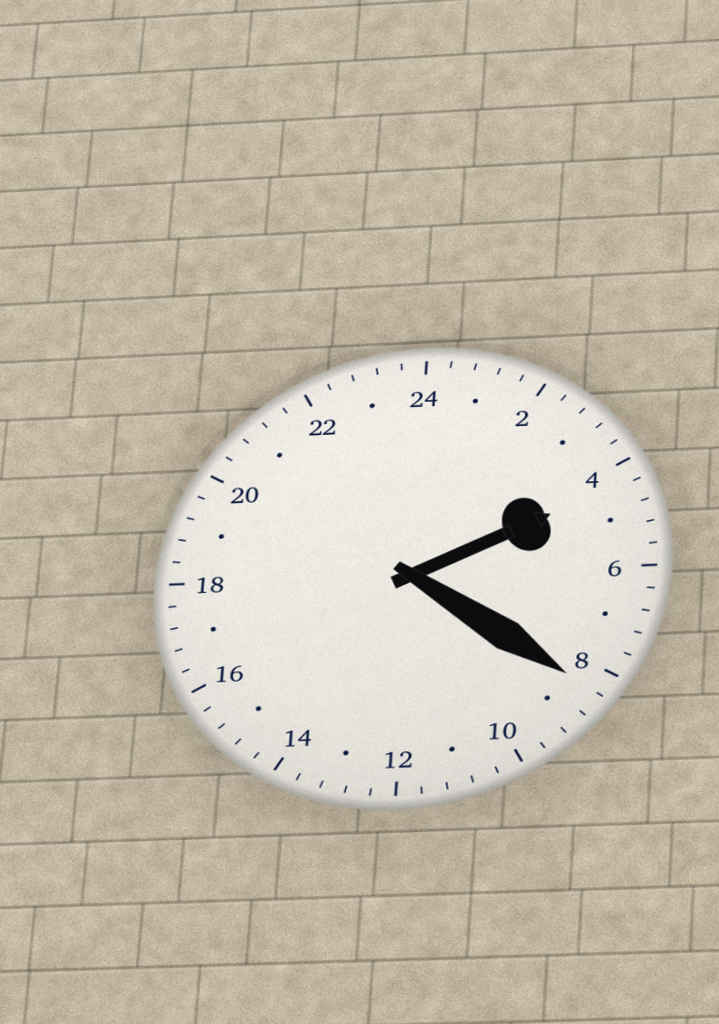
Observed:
4.21
